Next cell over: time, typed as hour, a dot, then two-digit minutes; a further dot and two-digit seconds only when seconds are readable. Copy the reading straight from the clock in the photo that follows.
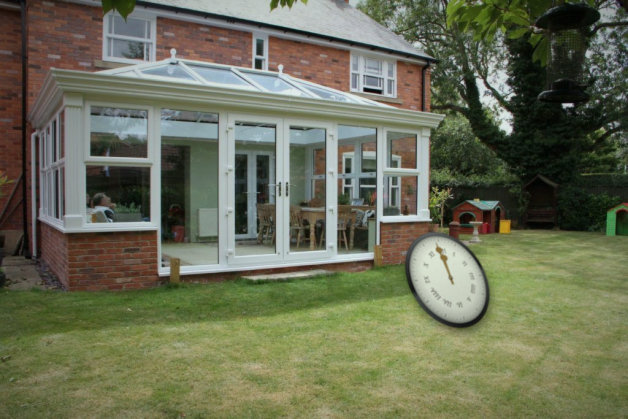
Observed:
11.59
